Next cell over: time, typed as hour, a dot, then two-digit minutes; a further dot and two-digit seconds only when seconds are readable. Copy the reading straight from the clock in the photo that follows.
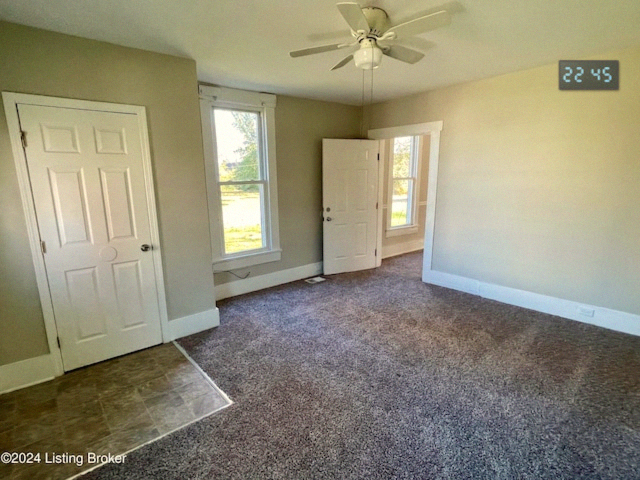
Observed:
22.45
